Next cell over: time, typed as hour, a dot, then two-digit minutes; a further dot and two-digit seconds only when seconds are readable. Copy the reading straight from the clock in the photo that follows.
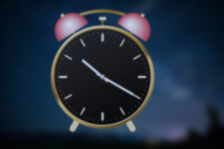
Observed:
10.20
